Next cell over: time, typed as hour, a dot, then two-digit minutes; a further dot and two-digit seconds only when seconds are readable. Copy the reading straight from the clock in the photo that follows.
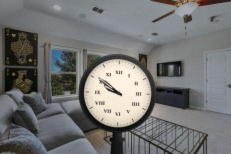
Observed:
9.51
